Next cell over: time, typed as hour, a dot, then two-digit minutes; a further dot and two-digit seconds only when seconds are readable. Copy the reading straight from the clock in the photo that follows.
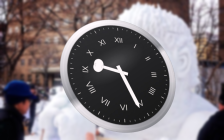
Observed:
9.26
